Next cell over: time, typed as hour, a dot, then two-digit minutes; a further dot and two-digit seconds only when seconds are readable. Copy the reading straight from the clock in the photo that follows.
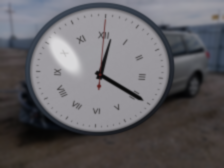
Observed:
12.20.00
